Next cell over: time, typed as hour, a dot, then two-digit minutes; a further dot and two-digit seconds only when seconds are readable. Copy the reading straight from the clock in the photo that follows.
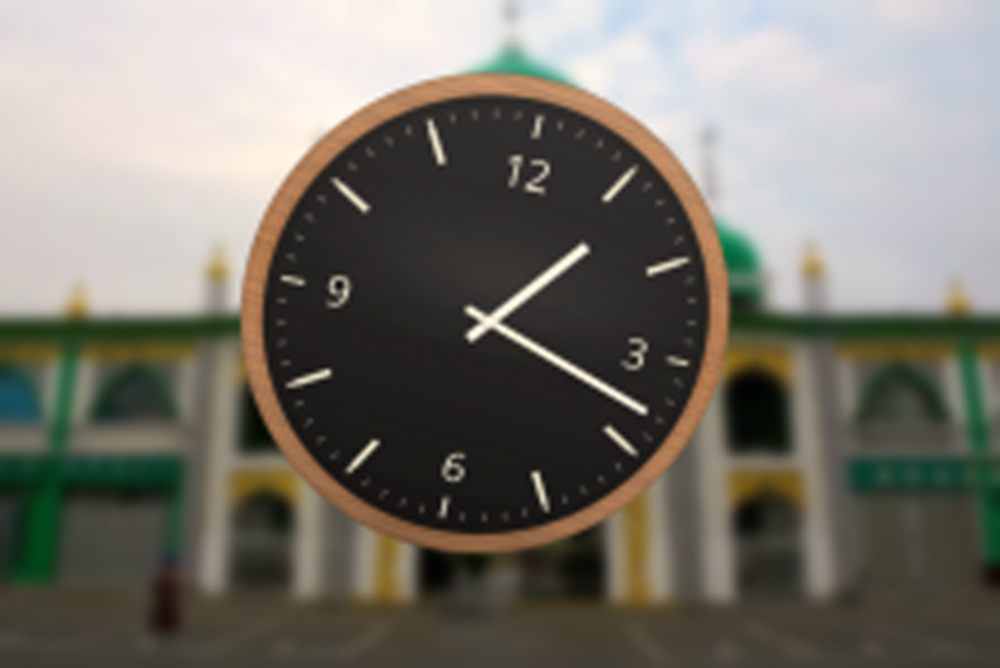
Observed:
1.18
